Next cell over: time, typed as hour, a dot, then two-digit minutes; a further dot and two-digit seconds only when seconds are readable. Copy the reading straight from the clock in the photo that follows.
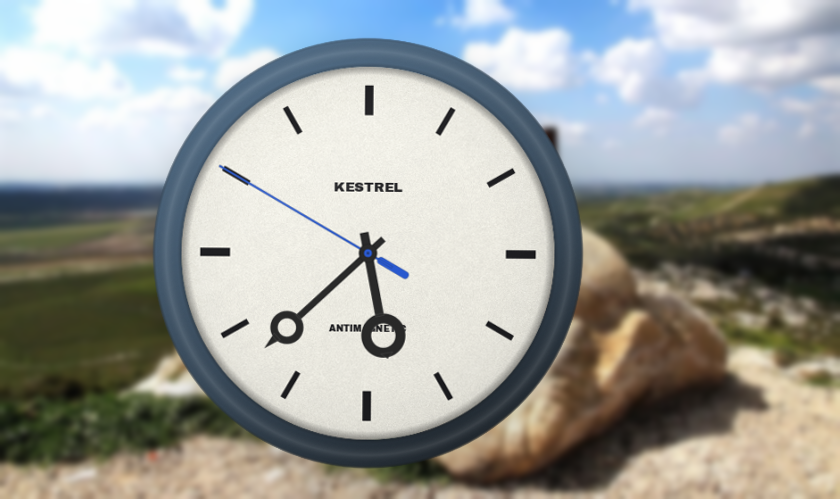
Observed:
5.37.50
